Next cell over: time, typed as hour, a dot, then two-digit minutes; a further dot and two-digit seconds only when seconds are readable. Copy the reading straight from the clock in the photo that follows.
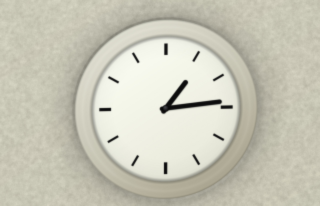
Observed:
1.14
